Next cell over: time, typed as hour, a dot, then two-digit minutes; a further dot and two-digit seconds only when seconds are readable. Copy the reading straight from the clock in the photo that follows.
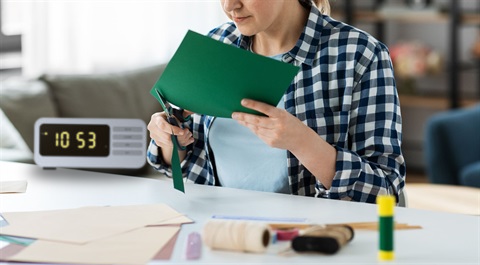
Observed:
10.53
